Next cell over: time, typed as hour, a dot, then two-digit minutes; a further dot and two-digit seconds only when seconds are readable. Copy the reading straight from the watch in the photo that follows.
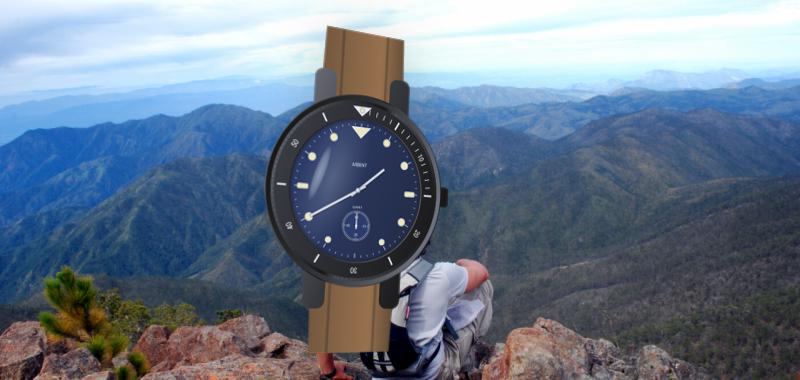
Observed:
1.40
